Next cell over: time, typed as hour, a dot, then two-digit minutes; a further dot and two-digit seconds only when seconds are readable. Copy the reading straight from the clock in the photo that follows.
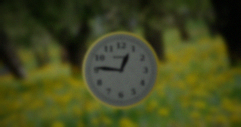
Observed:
12.46
